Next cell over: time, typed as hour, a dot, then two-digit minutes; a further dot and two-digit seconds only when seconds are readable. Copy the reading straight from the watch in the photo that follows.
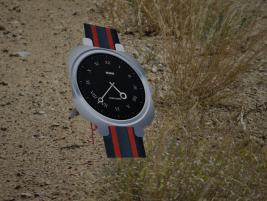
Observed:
4.37
